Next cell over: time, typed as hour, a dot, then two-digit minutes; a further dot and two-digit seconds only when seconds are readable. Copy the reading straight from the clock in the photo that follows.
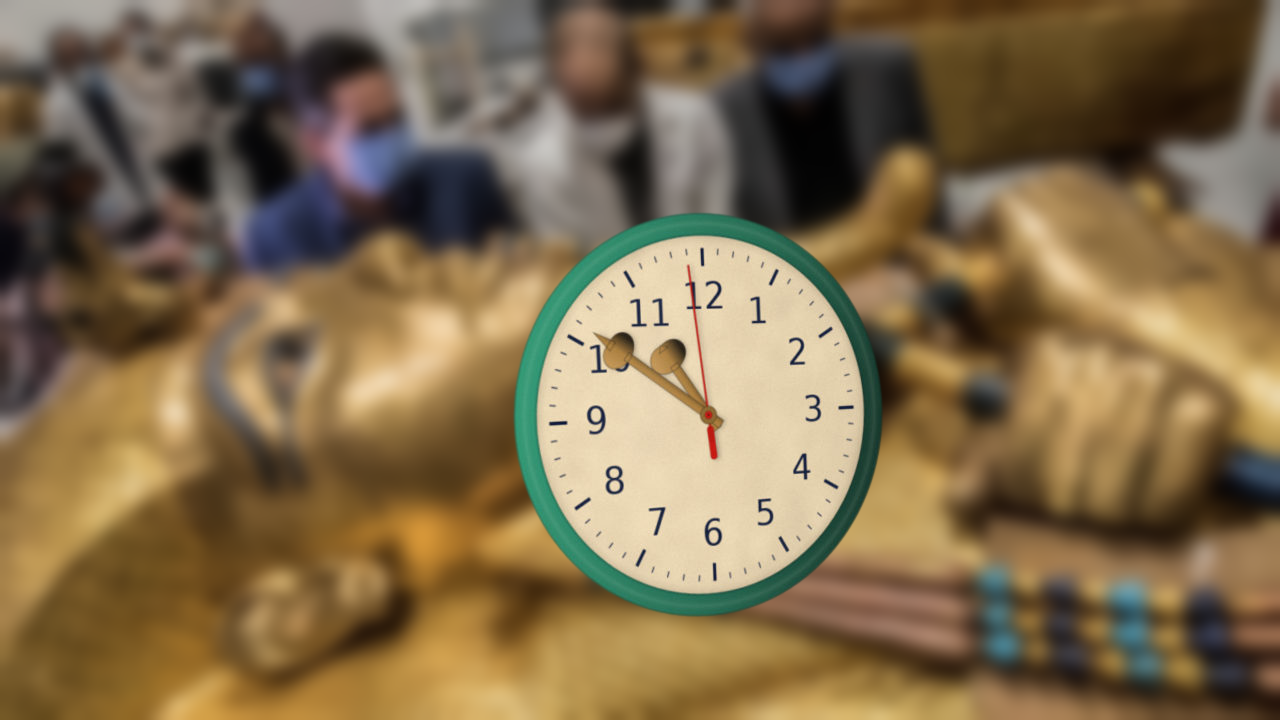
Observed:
10.50.59
